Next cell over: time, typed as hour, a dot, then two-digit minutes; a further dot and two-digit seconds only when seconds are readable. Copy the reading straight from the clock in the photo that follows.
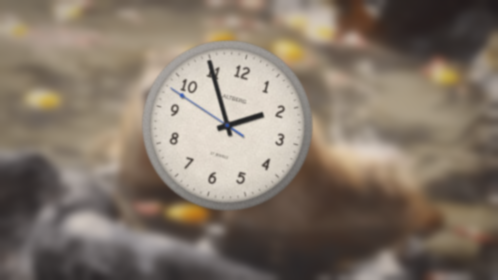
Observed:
1.54.48
